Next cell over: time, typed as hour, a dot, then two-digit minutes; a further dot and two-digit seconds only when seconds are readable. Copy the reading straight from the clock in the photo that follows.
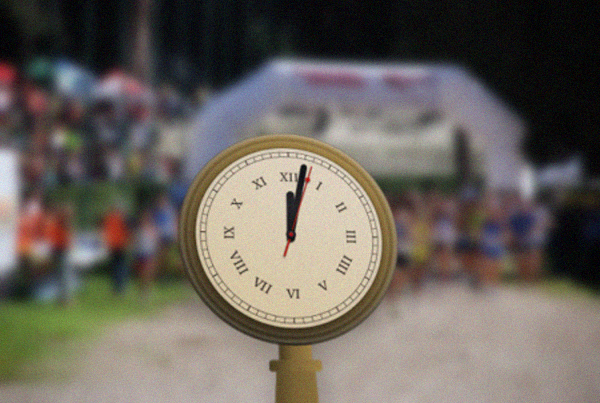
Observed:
12.02.03
